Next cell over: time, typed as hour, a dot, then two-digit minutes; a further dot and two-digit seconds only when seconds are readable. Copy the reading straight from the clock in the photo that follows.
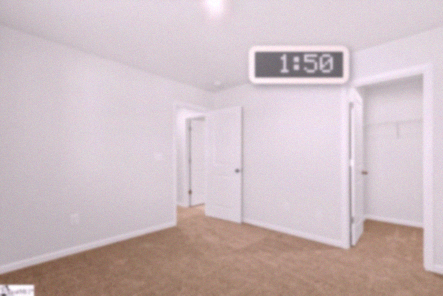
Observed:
1.50
